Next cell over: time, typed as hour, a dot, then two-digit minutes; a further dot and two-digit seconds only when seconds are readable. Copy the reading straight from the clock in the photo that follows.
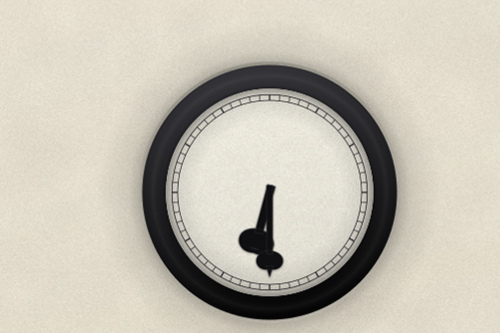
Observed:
6.30
